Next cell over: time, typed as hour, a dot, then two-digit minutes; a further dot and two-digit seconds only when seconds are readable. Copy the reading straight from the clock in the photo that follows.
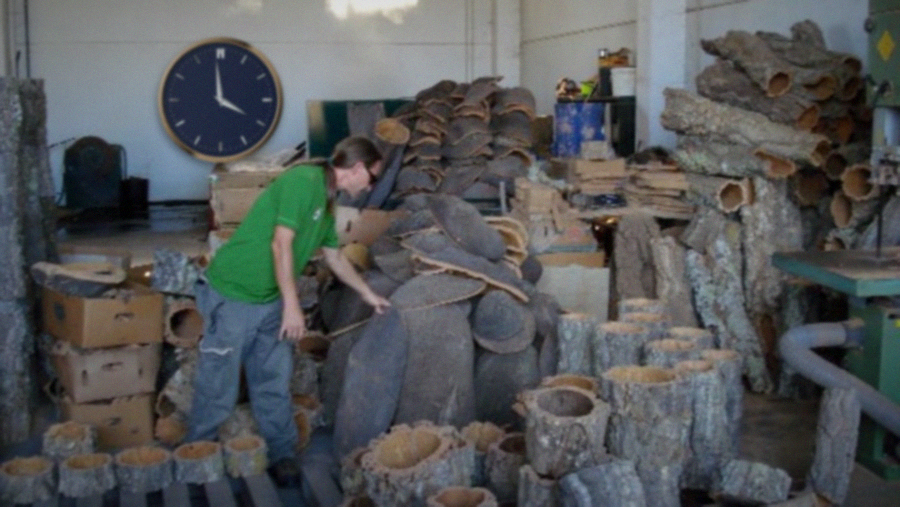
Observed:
3.59
